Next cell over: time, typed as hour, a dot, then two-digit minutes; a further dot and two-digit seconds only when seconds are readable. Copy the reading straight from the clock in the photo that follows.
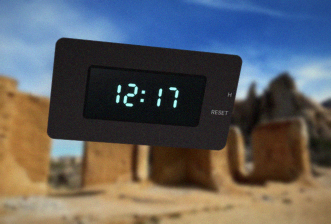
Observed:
12.17
